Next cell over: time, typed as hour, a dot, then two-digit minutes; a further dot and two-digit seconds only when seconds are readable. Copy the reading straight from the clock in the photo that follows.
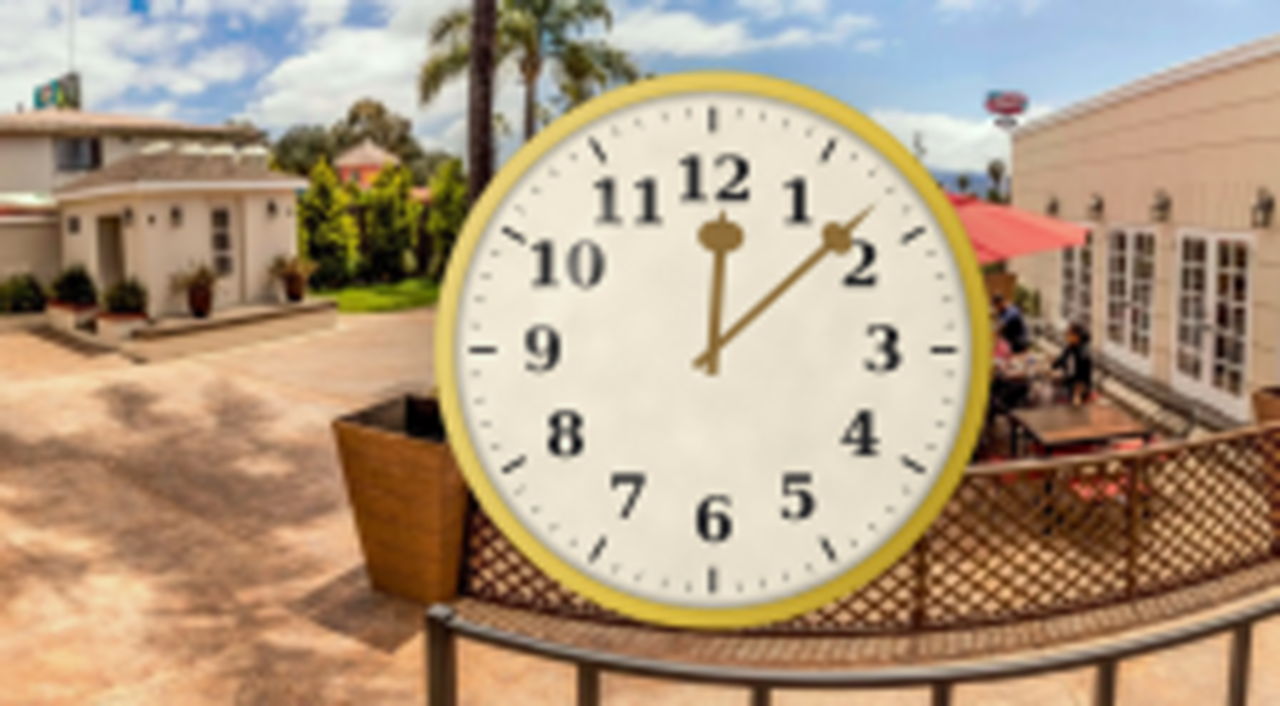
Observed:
12.08
